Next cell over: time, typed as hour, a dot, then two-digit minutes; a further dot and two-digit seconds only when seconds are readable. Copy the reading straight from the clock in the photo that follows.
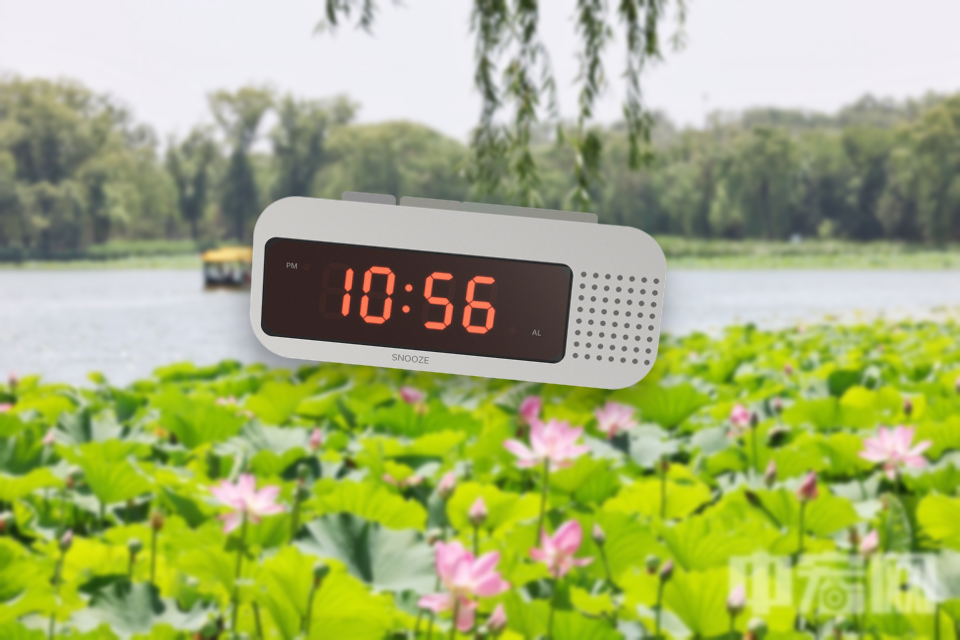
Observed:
10.56
